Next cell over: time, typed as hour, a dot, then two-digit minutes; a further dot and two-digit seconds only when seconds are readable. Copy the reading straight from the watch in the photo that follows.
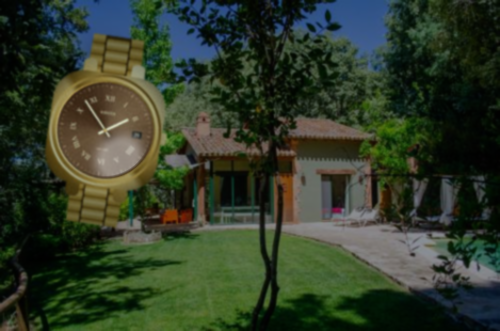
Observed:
1.53
